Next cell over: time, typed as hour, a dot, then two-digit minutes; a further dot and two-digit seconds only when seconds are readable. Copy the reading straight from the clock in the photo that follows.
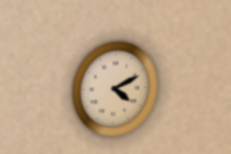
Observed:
4.11
